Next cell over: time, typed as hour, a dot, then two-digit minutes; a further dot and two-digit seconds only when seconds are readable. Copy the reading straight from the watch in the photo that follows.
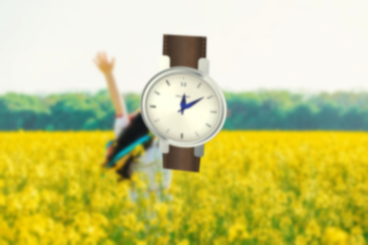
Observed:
12.09
